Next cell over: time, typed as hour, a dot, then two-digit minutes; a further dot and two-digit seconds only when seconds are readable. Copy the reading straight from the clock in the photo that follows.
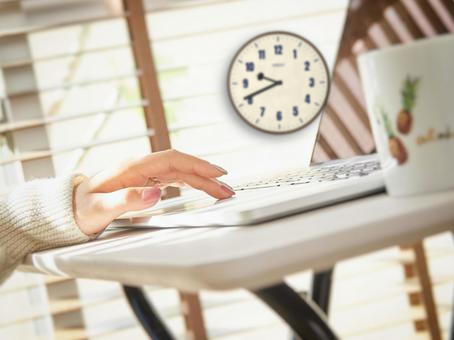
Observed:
9.41
